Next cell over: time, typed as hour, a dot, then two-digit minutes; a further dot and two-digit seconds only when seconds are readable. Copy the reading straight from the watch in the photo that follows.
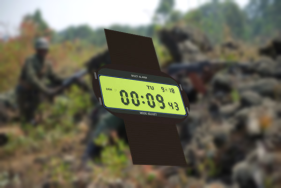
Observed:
0.09.43
